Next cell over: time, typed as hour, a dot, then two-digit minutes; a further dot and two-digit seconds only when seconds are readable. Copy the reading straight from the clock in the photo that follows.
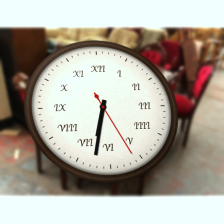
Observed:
6.32.26
